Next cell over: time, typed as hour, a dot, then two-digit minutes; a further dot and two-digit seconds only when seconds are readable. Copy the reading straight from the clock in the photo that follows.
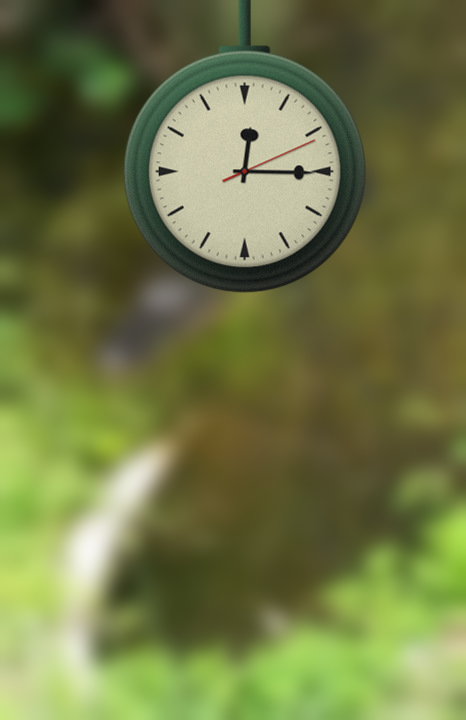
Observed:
12.15.11
